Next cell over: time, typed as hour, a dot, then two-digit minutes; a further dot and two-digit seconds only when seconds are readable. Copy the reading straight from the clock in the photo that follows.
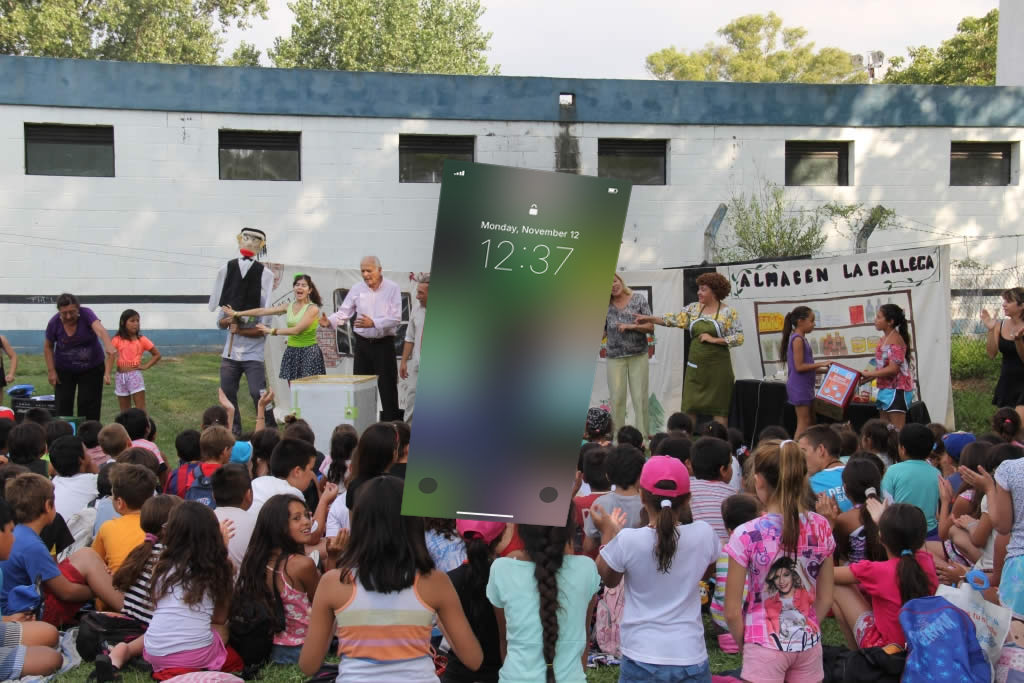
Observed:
12.37
